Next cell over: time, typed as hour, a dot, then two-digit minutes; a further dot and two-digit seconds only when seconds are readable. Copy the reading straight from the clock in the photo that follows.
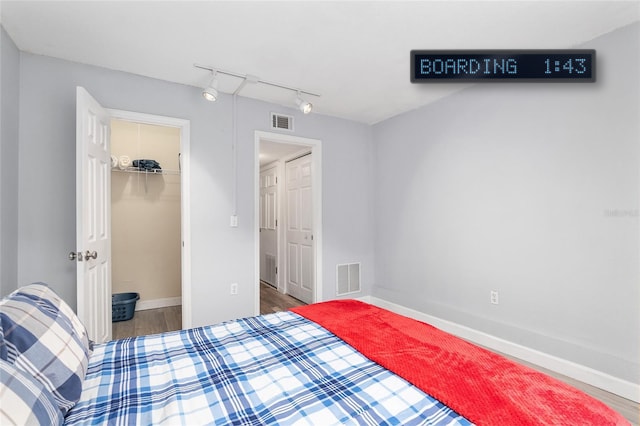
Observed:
1.43
